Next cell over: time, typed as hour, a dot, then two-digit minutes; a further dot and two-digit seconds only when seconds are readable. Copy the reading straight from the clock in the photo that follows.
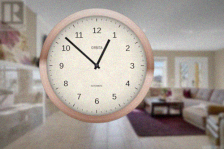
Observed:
12.52
